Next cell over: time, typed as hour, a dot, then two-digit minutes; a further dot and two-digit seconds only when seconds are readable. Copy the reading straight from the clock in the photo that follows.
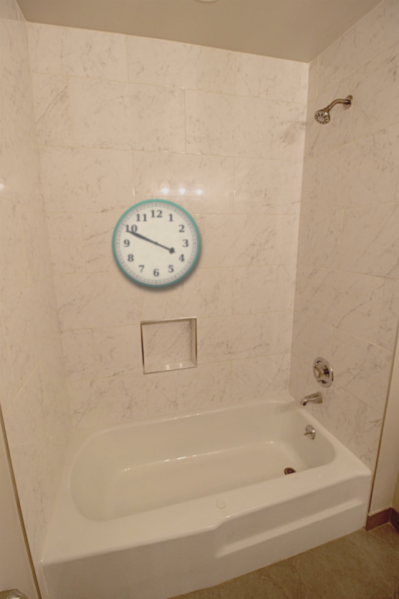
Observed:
3.49
